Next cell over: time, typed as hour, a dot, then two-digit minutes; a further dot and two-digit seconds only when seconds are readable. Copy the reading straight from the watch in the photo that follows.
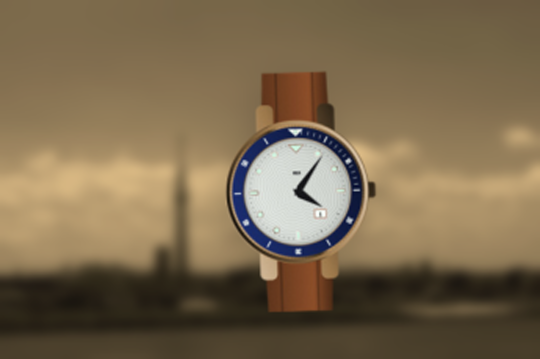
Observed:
4.06
